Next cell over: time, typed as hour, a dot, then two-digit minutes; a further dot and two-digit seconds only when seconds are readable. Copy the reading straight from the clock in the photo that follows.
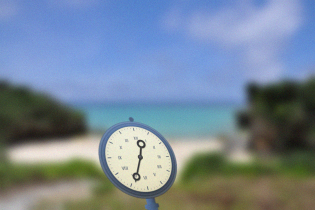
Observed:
12.34
